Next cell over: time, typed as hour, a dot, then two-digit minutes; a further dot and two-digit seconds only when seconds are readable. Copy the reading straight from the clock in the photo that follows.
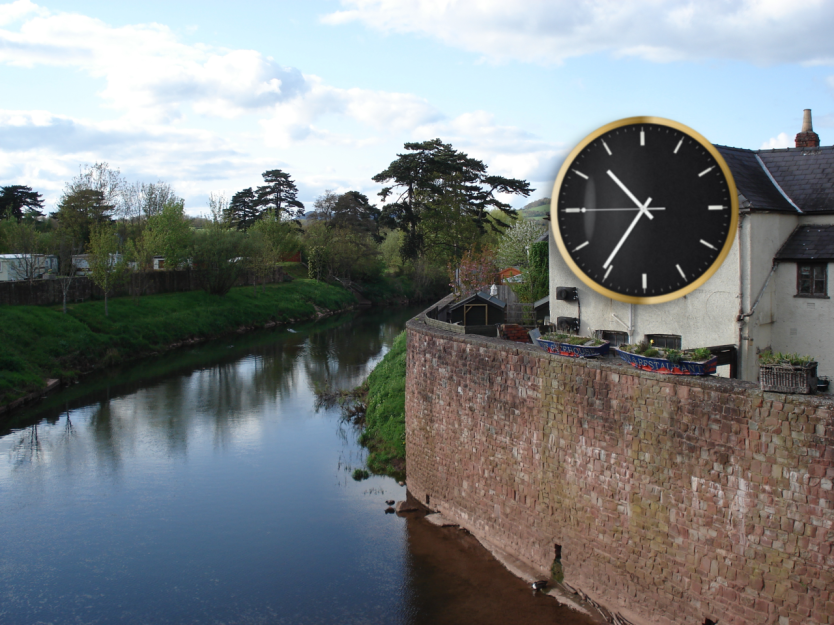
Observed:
10.35.45
